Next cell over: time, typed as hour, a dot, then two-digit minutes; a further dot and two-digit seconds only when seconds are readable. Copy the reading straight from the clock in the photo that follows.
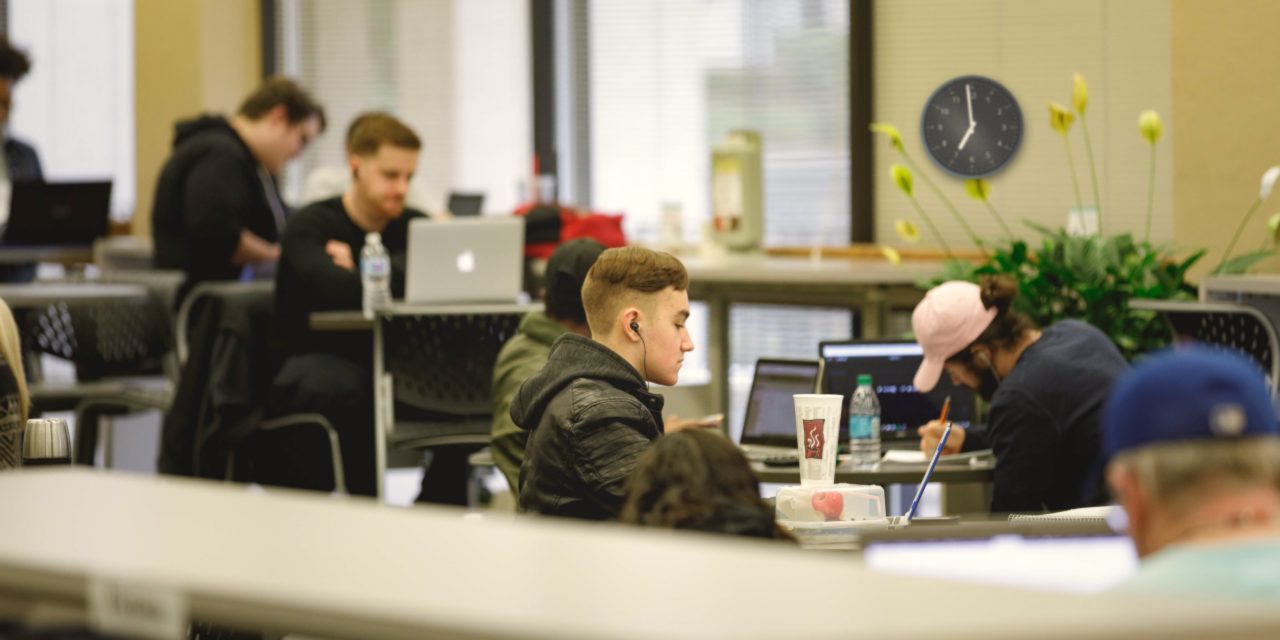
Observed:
6.59
